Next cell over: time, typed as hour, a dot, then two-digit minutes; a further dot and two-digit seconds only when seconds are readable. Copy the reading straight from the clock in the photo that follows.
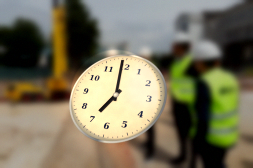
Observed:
6.59
